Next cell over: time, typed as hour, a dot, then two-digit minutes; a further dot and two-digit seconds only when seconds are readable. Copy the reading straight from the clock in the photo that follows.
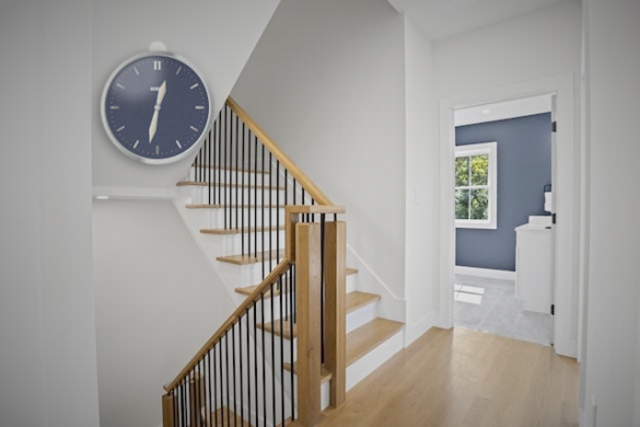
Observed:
12.32
